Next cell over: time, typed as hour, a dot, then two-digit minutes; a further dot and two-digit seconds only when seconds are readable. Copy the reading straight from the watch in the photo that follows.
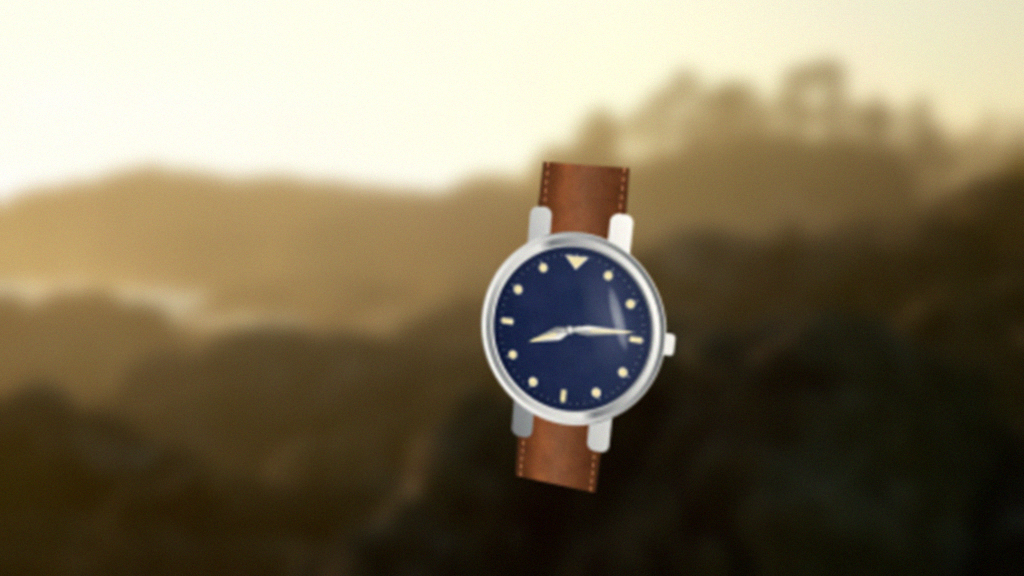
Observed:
8.14
